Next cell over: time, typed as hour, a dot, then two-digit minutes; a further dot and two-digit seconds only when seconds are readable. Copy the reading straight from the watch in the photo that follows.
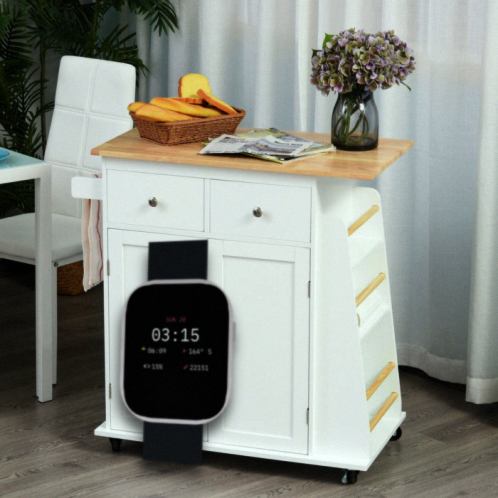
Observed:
3.15
